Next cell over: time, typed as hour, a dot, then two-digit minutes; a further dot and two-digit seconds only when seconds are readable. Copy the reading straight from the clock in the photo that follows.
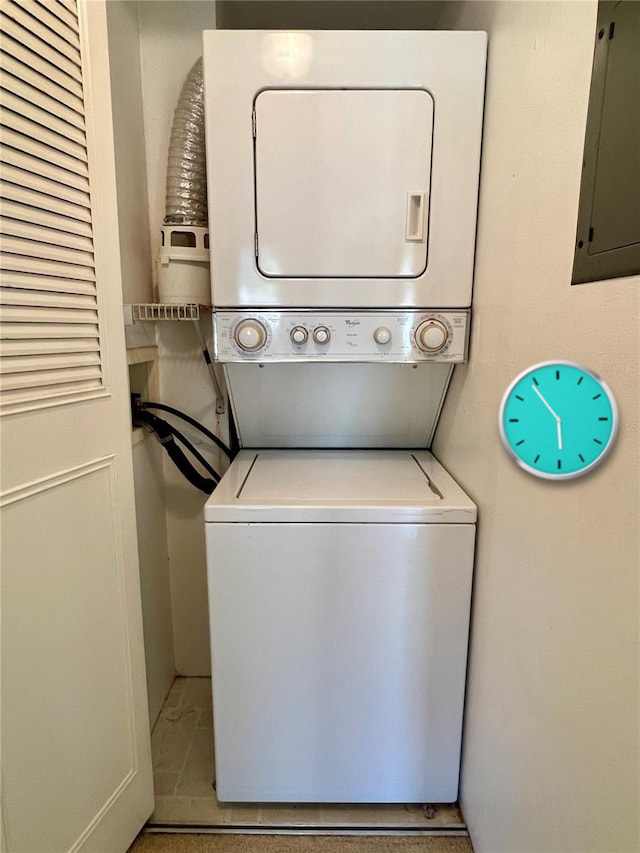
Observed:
5.54
